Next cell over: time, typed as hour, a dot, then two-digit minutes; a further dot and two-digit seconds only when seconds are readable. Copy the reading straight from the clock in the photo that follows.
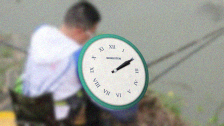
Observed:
2.10
